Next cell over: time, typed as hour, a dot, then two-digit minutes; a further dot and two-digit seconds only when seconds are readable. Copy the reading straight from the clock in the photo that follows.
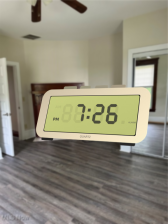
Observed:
7.26
